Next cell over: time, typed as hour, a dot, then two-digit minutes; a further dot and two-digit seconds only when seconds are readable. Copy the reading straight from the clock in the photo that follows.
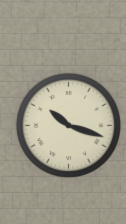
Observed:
10.18
